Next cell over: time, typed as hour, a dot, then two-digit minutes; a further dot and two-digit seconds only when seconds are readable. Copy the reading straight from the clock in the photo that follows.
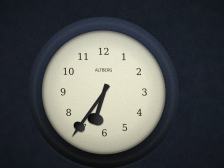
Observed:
6.36
